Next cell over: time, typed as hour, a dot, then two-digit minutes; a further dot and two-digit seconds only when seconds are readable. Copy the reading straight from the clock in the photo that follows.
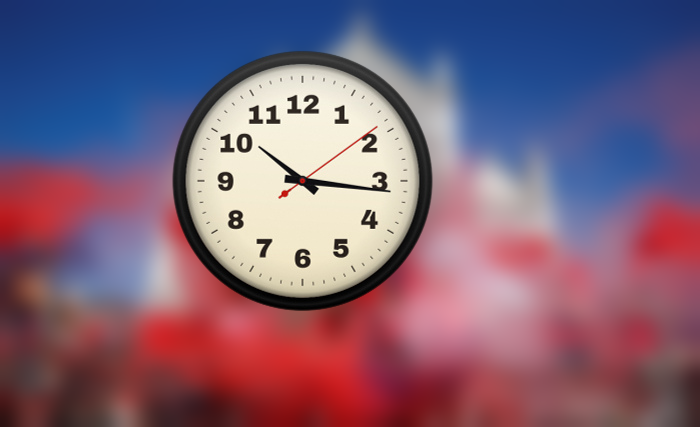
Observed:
10.16.09
